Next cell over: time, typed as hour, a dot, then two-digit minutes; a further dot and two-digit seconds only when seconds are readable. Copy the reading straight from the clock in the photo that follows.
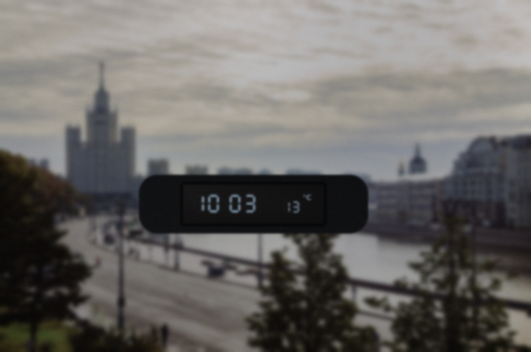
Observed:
10.03
